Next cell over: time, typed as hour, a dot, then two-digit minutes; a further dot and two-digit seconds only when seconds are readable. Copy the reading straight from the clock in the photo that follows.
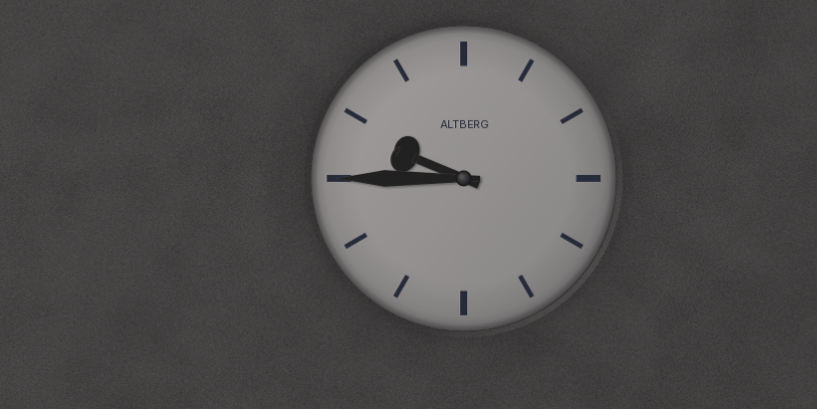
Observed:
9.45
